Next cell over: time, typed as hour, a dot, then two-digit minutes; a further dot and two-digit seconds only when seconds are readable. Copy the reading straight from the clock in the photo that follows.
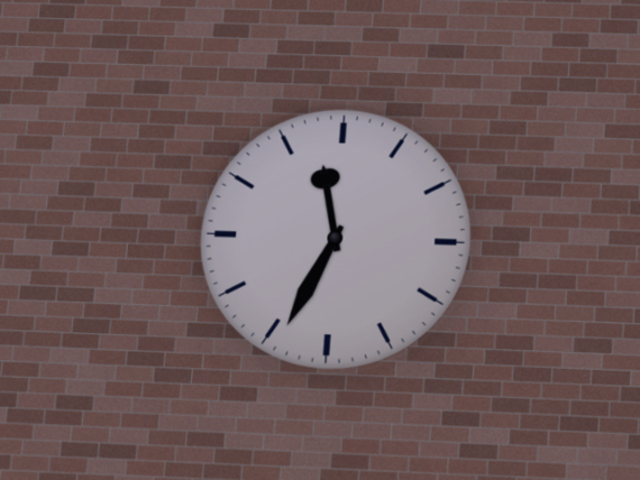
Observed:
11.34
